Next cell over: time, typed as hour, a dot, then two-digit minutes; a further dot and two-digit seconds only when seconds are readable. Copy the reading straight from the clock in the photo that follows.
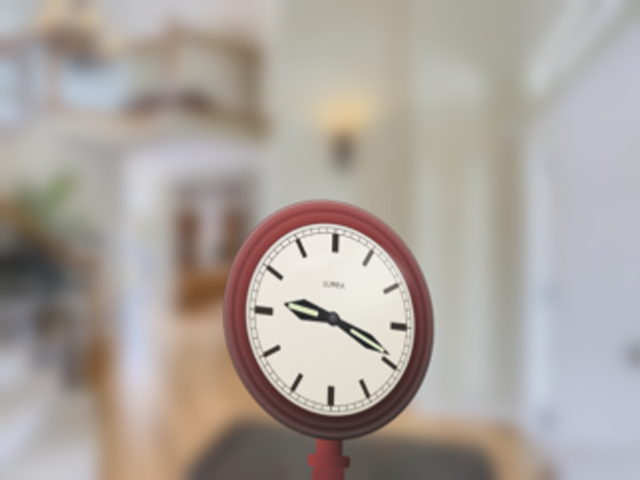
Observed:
9.19
